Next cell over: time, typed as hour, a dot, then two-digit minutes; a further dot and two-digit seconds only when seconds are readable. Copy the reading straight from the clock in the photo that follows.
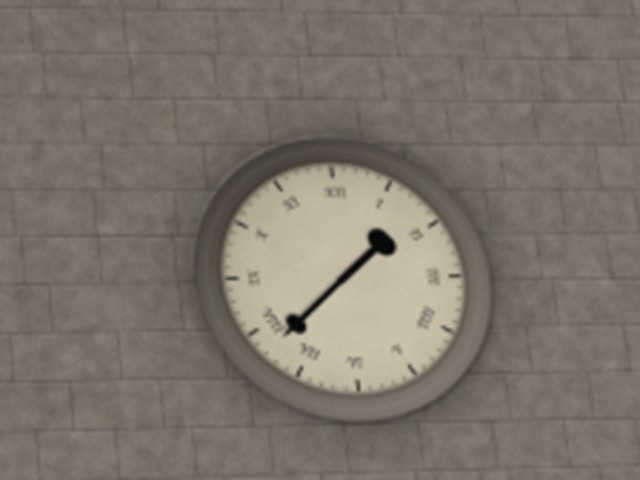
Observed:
1.38
